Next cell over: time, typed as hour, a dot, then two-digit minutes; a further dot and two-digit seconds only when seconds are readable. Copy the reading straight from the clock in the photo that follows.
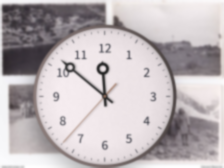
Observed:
11.51.37
